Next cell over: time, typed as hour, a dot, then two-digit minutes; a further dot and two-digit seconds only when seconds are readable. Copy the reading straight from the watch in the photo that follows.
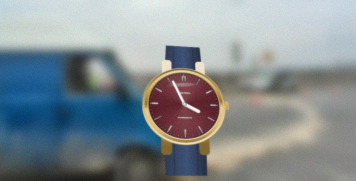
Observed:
3.56
